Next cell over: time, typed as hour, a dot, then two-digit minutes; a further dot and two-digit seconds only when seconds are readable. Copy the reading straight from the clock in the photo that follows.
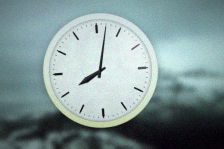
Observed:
8.02
